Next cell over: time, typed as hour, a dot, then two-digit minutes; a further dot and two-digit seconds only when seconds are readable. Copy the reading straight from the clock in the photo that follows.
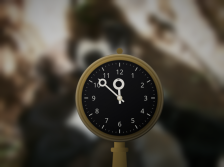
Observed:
11.52
